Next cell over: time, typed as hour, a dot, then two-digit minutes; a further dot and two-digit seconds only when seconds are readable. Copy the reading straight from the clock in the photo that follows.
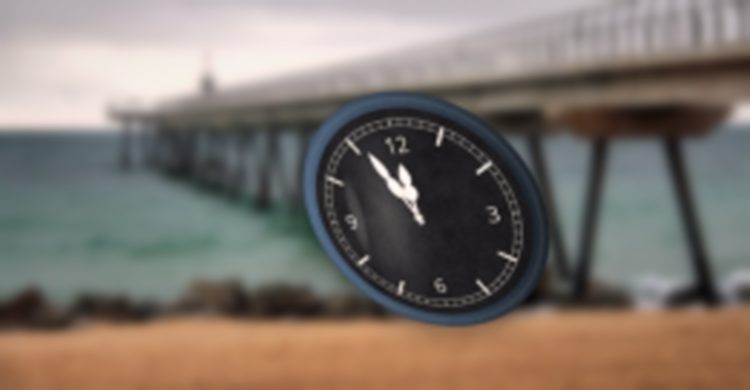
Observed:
11.56
